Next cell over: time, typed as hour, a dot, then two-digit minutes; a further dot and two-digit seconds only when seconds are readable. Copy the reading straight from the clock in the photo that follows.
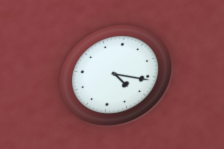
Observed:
4.16
